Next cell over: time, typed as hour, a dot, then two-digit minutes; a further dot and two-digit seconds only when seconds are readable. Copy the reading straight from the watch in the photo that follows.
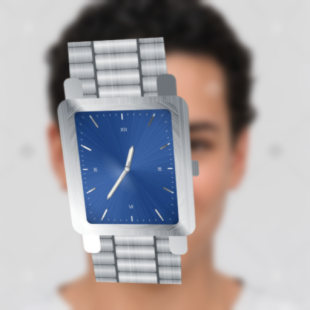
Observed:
12.36
